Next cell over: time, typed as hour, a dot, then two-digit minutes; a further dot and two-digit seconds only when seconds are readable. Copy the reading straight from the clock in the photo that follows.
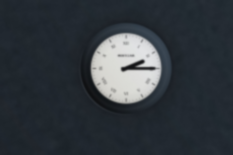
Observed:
2.15
